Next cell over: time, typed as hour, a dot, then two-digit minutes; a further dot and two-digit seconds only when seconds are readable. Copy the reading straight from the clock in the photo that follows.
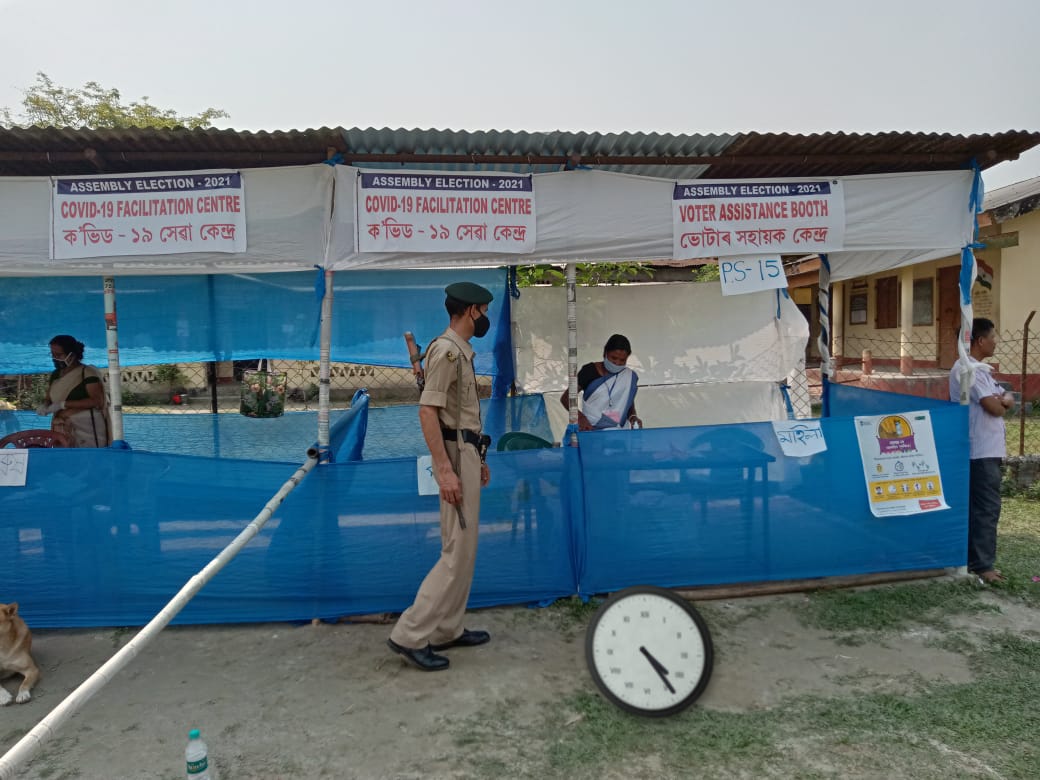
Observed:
4.24
